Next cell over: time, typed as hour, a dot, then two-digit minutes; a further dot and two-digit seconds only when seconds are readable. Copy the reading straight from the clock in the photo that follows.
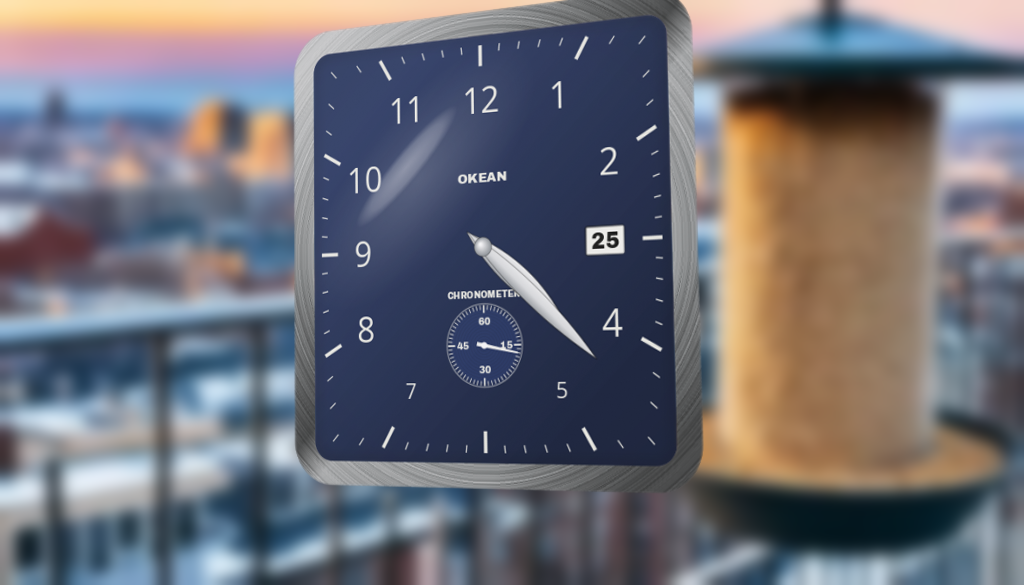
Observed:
4.22.17
